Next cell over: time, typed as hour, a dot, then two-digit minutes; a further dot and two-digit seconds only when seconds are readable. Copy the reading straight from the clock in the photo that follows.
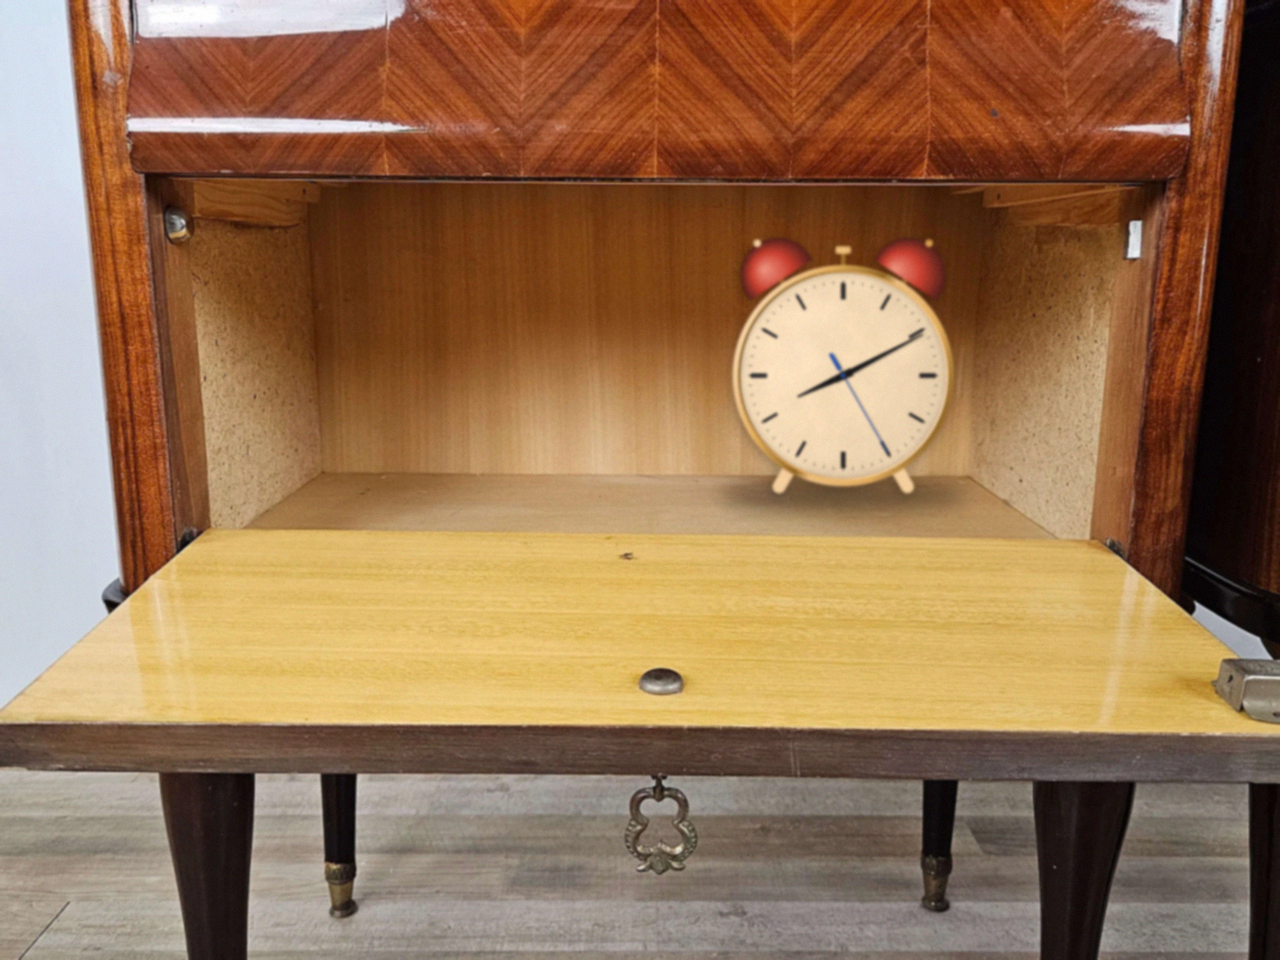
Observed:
8.10.25
